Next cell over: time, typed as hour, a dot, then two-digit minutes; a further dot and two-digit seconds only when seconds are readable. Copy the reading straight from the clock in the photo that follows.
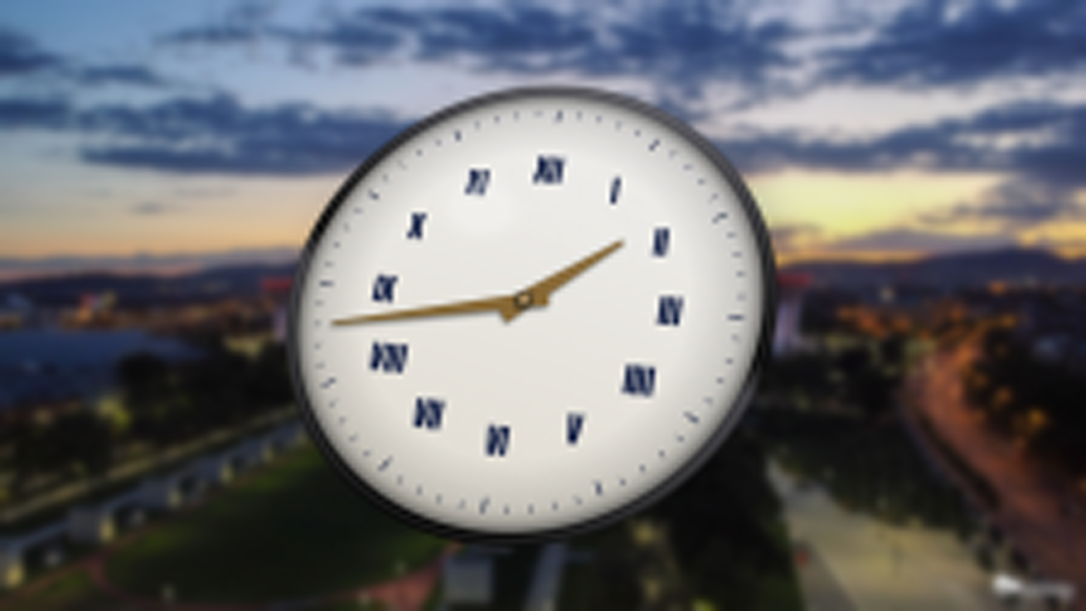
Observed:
1.43
